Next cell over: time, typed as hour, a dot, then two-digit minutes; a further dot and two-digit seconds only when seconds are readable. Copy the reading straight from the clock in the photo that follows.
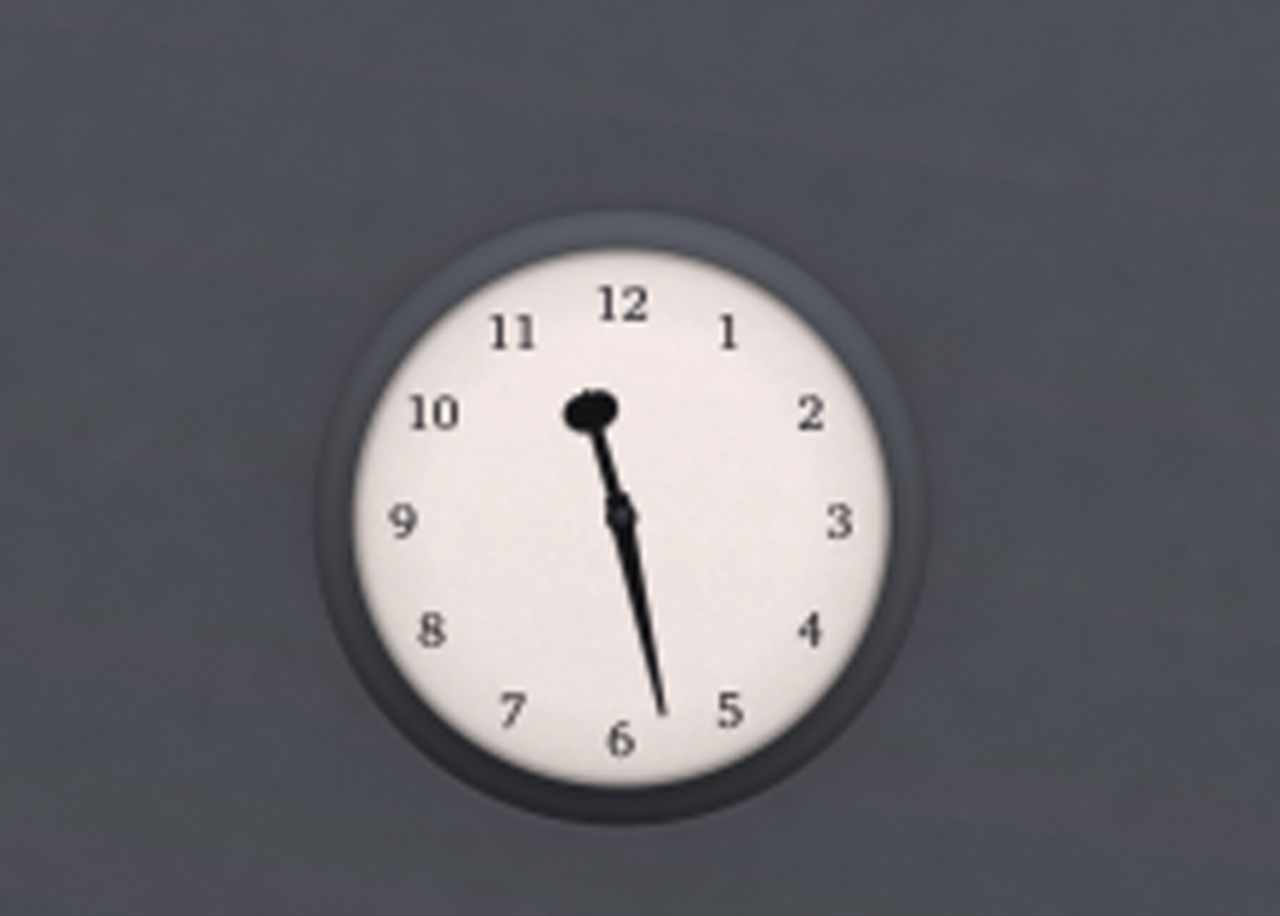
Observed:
11.28
